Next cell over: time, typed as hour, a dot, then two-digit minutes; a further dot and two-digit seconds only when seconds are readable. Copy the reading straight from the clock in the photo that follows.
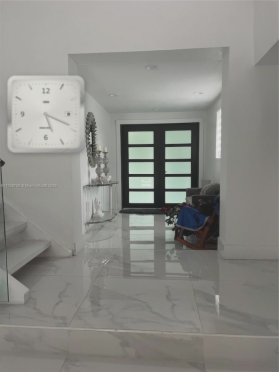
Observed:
5.19
